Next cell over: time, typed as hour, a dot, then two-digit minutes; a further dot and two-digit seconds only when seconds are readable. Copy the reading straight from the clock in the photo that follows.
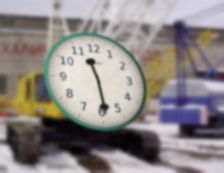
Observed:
11.29
